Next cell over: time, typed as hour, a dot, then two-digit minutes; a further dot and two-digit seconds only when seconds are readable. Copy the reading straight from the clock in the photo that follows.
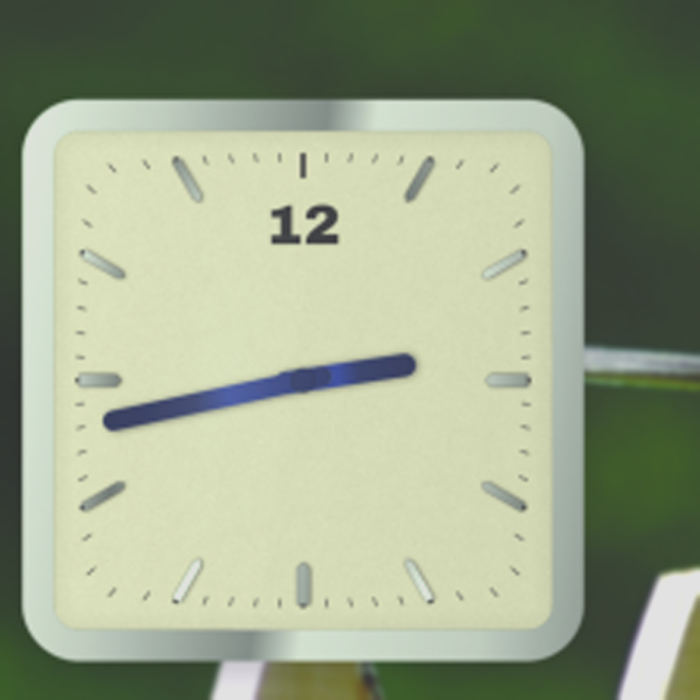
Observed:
2.43
